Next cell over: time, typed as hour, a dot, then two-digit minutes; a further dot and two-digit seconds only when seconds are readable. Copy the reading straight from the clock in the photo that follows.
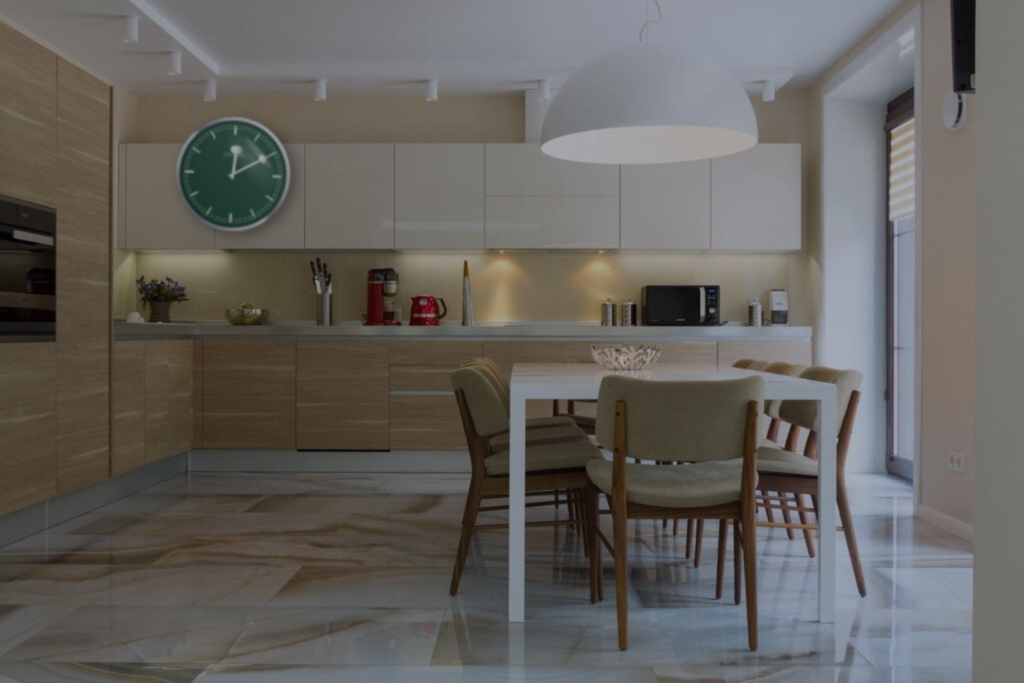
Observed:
12.10
